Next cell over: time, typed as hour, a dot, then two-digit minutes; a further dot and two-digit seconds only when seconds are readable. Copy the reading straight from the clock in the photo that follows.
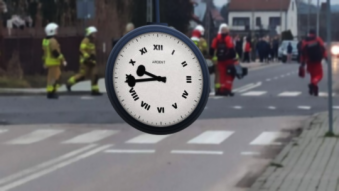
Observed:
9.44
